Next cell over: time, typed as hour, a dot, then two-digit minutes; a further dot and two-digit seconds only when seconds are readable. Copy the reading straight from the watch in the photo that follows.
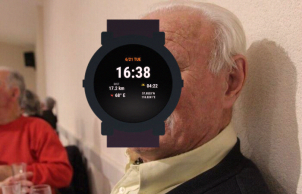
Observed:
16.38
